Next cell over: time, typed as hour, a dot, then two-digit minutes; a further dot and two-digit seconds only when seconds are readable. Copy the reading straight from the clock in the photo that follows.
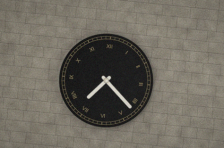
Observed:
7.22
